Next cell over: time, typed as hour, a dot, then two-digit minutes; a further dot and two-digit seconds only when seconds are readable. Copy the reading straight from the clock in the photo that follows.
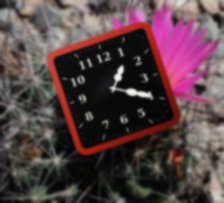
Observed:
1.20
